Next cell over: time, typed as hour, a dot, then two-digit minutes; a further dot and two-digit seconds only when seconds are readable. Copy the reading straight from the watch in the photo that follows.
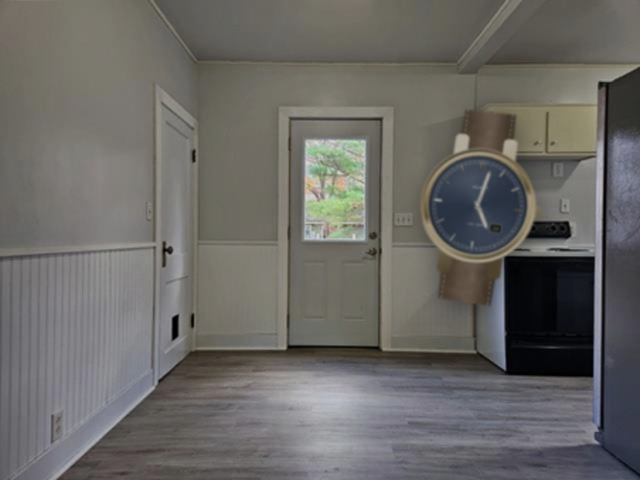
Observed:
5.02
